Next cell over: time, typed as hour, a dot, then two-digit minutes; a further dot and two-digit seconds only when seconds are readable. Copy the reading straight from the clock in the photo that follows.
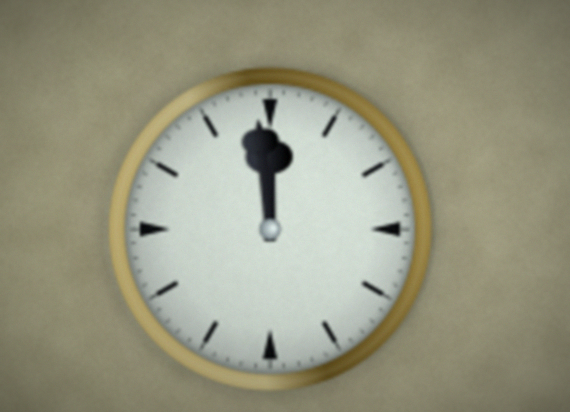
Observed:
11.59
